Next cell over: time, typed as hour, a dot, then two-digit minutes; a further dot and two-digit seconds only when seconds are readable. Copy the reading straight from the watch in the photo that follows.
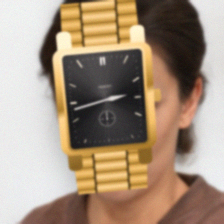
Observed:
2.43
